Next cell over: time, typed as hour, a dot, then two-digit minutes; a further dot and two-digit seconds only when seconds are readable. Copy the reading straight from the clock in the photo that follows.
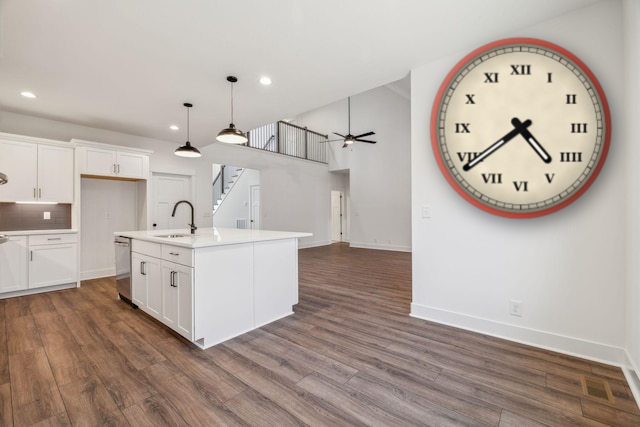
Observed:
4.39
